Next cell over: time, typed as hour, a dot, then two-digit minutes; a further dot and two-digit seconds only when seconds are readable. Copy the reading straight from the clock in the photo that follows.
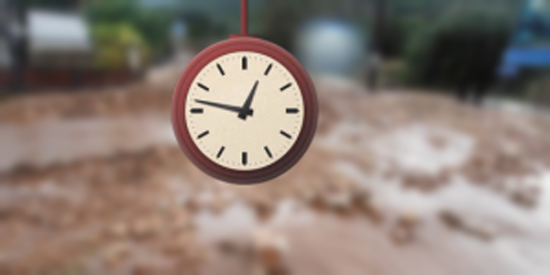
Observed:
12.47
